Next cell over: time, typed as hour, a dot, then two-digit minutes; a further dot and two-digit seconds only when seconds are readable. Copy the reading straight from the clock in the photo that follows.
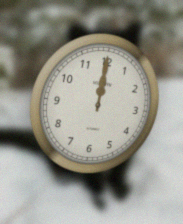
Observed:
12.00
